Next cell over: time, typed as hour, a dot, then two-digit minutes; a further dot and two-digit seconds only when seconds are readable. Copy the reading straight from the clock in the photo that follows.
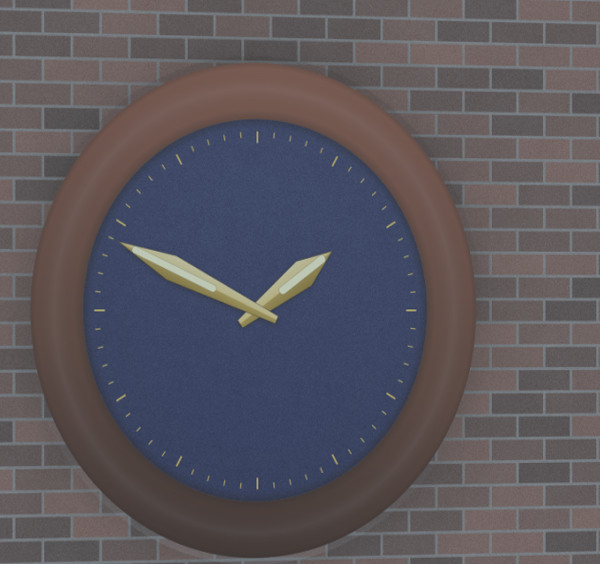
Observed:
1.49
